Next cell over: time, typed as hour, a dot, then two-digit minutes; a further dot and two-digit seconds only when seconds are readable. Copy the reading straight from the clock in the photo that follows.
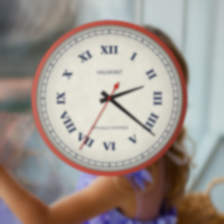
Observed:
2.21.35
